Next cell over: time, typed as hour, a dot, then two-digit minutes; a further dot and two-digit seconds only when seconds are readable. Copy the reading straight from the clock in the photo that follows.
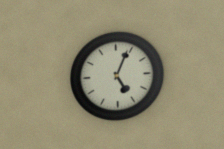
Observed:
5.04
